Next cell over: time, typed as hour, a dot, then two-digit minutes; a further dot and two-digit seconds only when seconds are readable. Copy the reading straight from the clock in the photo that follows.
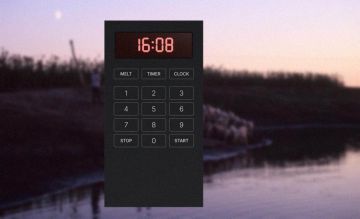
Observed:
16.08
